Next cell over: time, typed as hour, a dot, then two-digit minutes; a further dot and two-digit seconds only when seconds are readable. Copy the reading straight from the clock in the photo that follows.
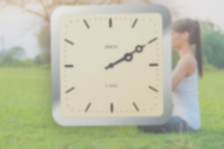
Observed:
2.10
